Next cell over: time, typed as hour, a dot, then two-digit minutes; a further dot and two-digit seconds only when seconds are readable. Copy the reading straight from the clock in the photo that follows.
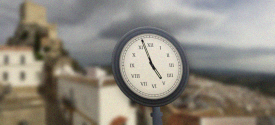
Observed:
4.57
